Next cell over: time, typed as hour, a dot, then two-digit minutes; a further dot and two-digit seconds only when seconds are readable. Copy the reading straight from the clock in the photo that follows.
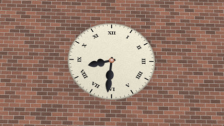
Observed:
8.31
